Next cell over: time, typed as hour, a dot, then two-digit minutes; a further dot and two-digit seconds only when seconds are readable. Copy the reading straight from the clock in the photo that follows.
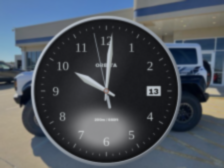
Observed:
10.00.58
